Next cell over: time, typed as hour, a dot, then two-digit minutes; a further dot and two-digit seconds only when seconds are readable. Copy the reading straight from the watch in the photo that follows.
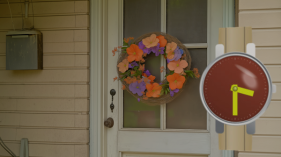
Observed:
3.30
